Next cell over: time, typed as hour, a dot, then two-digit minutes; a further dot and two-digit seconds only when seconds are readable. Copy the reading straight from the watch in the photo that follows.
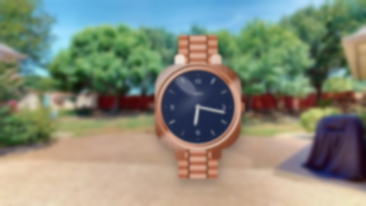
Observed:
6.17
